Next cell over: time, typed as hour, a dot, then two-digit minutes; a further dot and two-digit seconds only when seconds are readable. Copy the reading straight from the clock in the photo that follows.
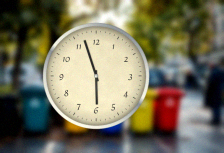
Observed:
5.57
